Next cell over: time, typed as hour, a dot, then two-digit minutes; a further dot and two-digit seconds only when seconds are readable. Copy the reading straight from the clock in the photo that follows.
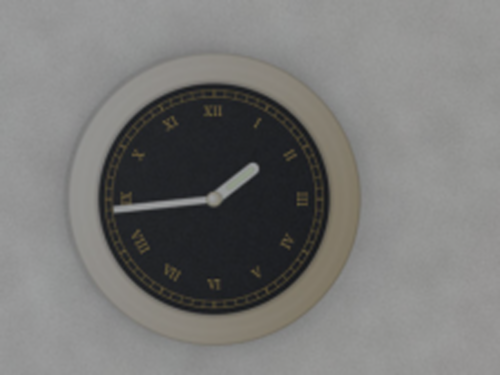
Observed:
1.44
